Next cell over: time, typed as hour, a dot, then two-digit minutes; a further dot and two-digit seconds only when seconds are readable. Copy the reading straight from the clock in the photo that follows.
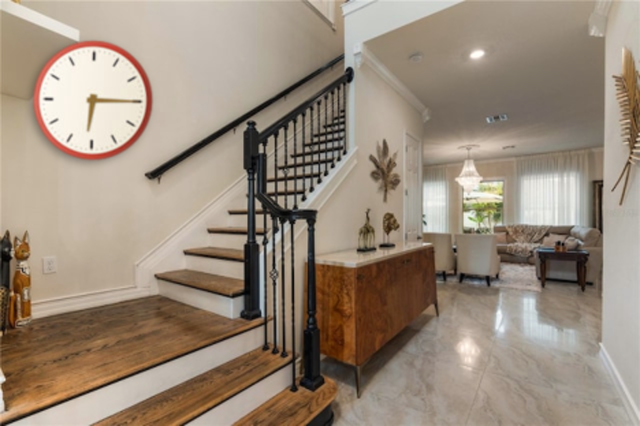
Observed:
6.15
